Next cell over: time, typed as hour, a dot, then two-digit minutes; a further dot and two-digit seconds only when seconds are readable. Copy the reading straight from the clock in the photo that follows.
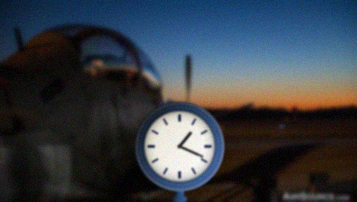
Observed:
1.19
